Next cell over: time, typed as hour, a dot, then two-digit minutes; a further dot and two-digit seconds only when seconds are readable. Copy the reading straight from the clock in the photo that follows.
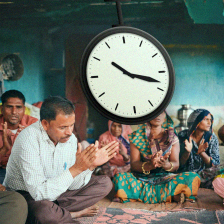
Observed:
10.18
